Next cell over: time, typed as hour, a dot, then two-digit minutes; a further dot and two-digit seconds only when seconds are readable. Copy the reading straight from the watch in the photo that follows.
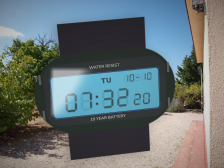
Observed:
7.32.20
